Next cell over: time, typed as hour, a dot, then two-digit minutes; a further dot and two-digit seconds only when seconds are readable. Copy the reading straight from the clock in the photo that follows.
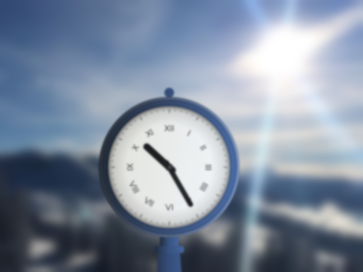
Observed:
10.25
